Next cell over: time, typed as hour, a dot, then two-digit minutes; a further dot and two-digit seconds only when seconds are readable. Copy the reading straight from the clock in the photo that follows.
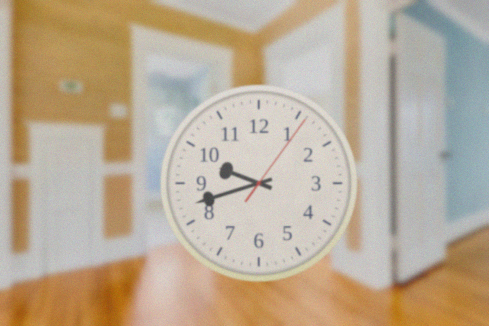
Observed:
9.42.06
